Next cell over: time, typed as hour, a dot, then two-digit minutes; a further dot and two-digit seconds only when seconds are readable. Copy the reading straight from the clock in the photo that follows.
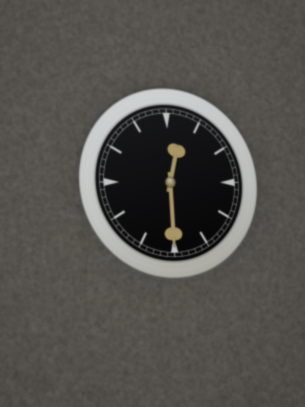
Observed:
12.30
